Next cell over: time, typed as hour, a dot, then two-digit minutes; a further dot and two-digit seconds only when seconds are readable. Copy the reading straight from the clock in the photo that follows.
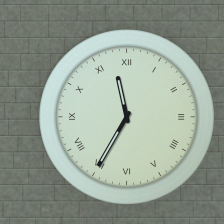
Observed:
11.35
